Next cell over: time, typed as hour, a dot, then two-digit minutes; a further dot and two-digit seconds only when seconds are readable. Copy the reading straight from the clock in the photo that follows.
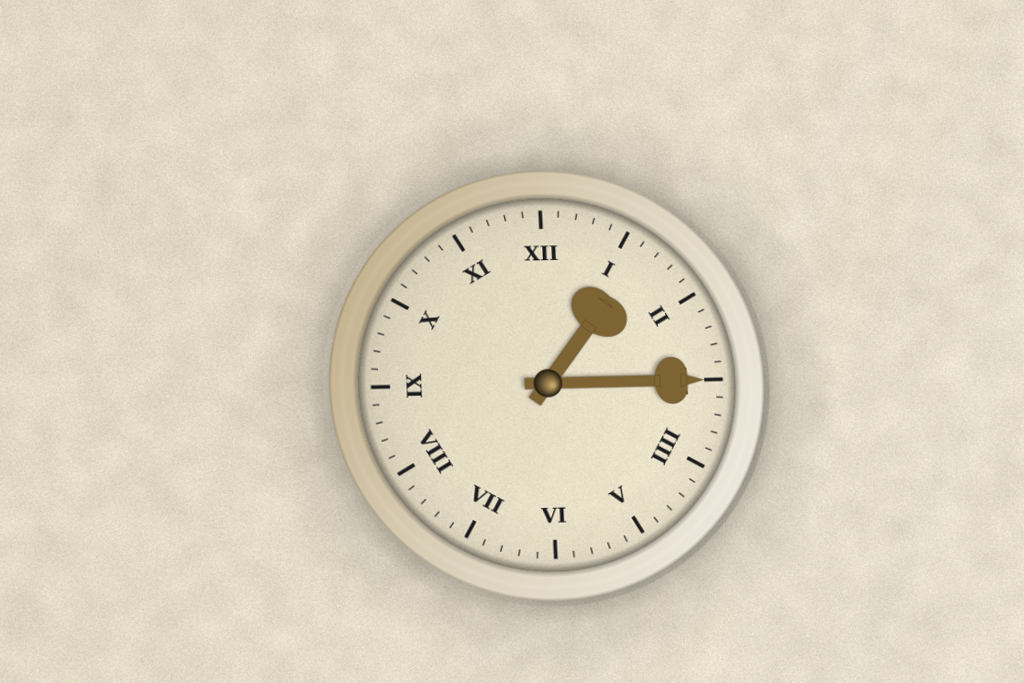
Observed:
1.15
